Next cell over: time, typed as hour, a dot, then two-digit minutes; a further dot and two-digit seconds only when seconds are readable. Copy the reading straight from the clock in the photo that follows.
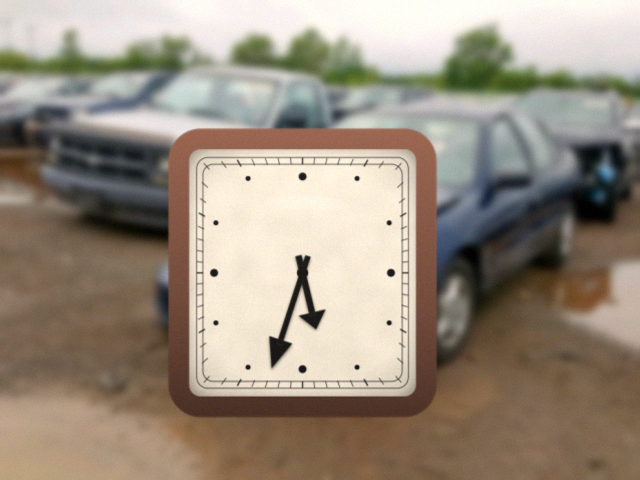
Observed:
5.33
